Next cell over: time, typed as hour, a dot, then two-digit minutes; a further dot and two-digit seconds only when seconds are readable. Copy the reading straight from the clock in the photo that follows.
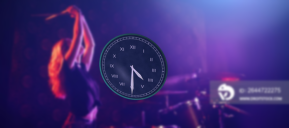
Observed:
4.30
